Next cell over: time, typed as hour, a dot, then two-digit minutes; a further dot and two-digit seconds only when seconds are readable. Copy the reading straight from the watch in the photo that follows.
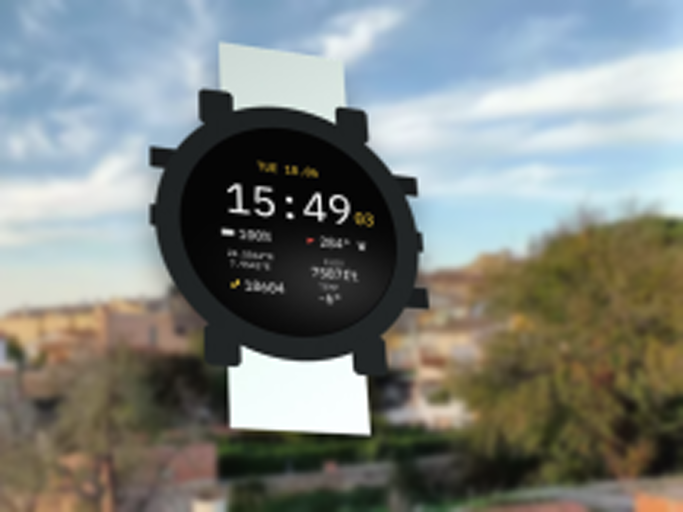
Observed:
15.49
